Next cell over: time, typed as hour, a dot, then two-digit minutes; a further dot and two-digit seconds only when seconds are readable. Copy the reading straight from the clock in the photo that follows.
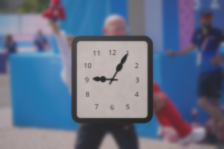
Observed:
9.05
